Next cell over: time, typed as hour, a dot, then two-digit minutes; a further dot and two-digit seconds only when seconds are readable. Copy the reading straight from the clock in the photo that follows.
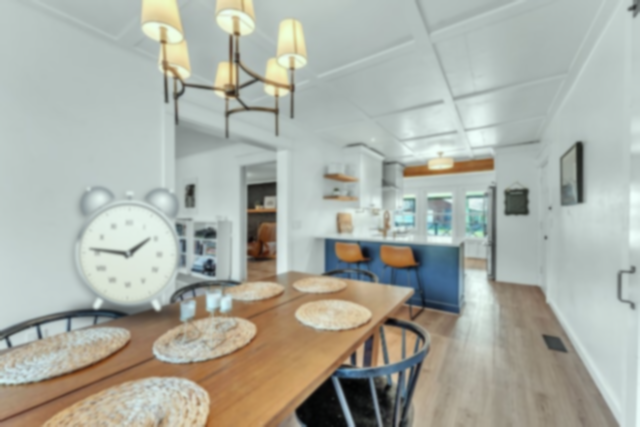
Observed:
1.46
